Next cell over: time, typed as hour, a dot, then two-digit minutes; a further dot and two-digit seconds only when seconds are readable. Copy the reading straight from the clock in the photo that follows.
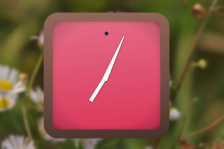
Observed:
7.04
